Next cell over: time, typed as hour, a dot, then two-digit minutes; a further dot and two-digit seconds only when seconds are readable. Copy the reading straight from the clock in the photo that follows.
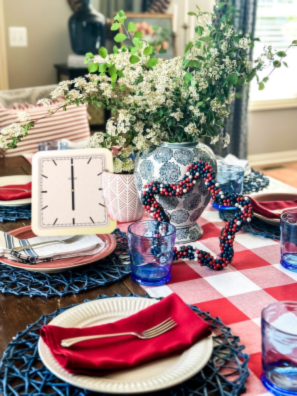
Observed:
6.00
